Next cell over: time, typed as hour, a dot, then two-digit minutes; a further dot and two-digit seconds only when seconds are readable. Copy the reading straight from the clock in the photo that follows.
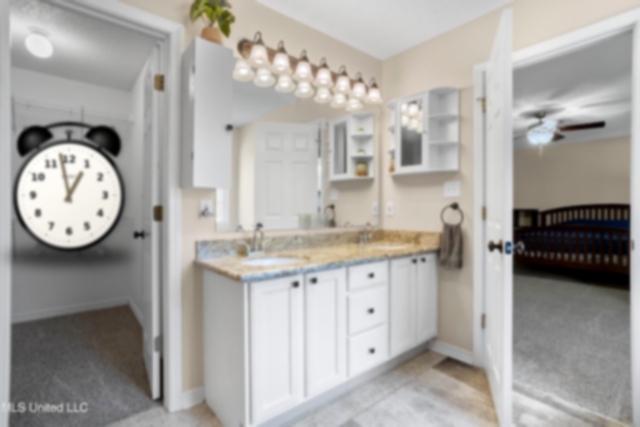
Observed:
12.58
